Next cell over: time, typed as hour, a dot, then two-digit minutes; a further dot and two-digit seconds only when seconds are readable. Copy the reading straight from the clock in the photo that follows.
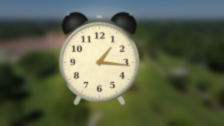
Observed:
1.16
